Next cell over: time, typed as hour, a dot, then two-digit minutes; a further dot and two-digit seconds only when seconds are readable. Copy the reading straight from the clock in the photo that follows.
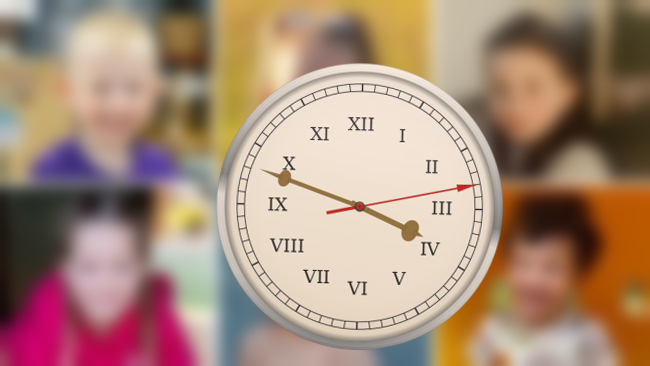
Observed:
3.48.13
